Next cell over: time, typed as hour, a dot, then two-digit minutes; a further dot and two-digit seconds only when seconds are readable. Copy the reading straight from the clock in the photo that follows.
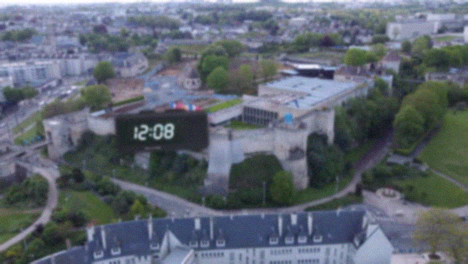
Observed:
12.08
